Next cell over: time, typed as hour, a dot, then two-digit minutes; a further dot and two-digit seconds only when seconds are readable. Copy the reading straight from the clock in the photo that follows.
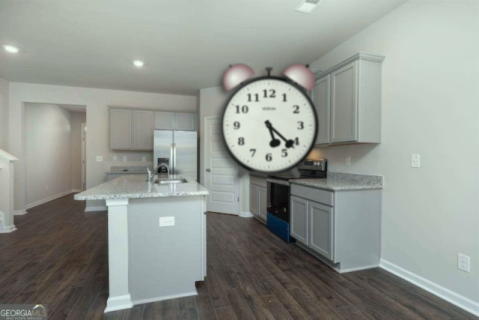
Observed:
5.22
